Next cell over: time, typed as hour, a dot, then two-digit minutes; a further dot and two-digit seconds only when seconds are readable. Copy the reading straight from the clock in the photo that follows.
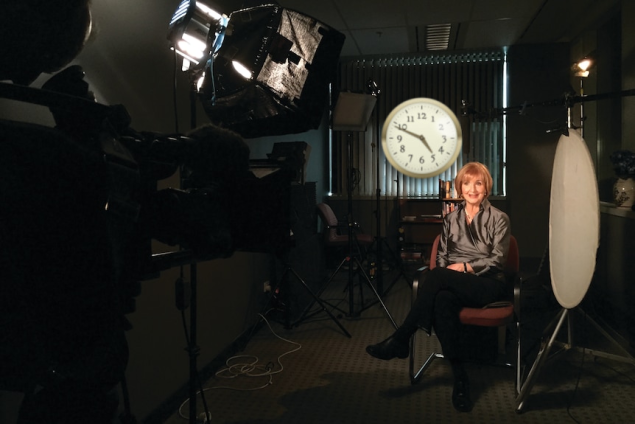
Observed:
4.49
